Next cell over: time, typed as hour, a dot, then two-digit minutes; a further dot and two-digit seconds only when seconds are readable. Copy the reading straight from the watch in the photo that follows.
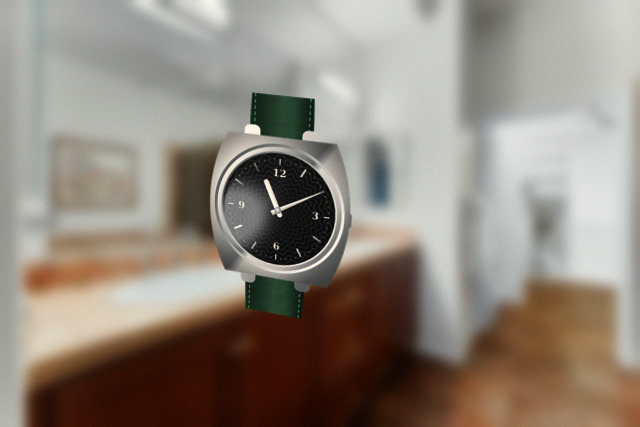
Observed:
11.10
